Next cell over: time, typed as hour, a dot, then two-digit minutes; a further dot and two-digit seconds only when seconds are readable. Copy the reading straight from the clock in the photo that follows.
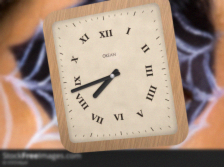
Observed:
7.43
